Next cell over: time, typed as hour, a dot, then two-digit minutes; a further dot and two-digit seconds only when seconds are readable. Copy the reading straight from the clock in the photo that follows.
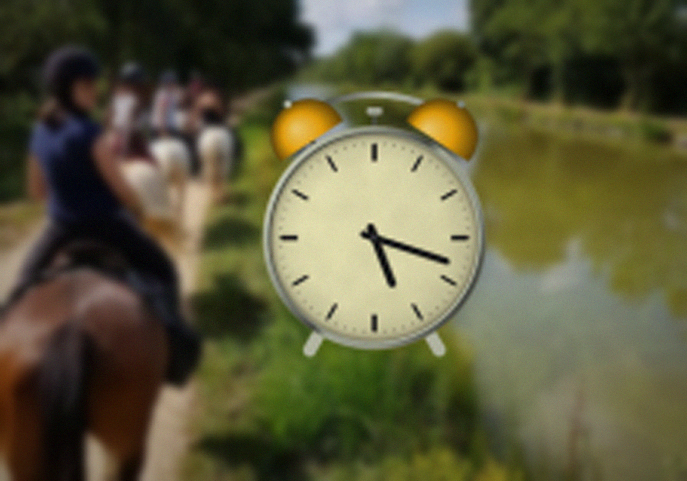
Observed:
5.18
